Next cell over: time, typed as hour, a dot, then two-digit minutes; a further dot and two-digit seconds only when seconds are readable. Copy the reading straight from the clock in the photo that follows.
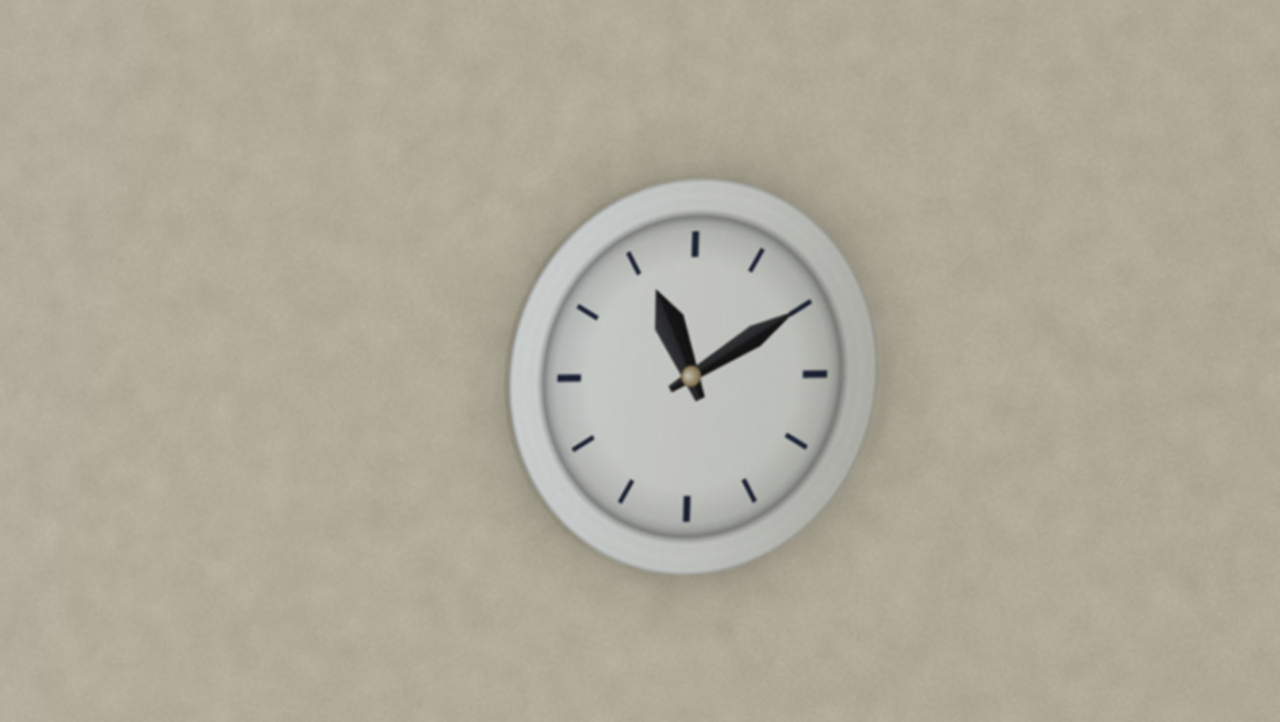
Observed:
11.10
